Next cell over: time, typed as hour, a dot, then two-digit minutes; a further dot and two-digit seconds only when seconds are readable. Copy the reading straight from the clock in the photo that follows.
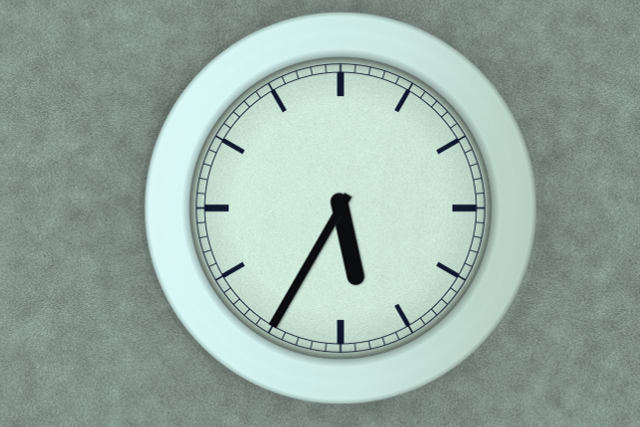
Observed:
5.35
